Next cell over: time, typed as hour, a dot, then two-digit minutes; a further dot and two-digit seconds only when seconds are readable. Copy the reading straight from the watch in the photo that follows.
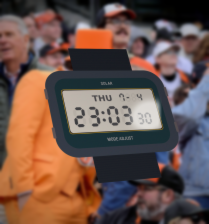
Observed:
23.03.30
